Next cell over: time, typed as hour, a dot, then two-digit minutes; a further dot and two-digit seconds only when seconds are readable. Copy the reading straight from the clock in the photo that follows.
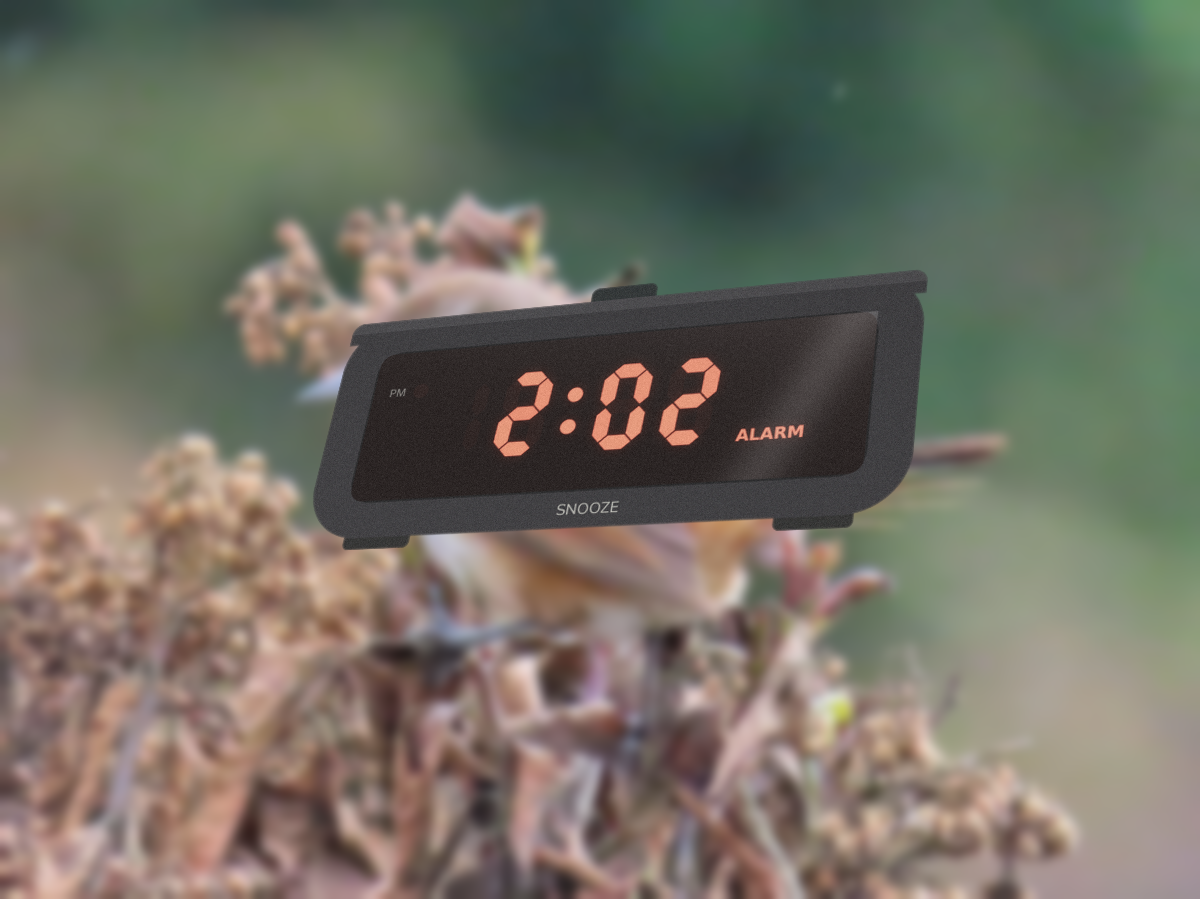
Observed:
2.02
